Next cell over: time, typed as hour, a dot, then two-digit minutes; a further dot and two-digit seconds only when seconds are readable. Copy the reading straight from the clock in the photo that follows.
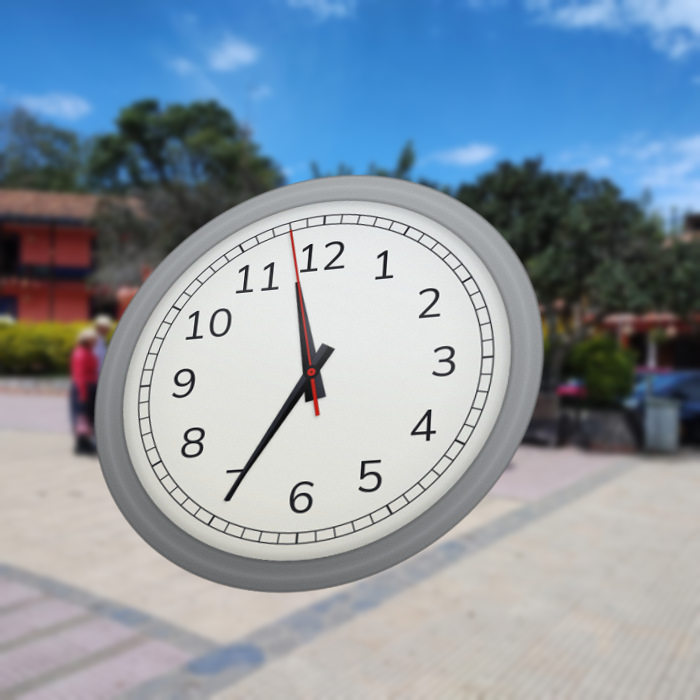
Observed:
11.34.58
